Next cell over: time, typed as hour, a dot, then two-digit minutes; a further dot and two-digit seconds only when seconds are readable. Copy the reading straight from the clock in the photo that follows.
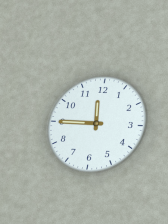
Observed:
11.45
